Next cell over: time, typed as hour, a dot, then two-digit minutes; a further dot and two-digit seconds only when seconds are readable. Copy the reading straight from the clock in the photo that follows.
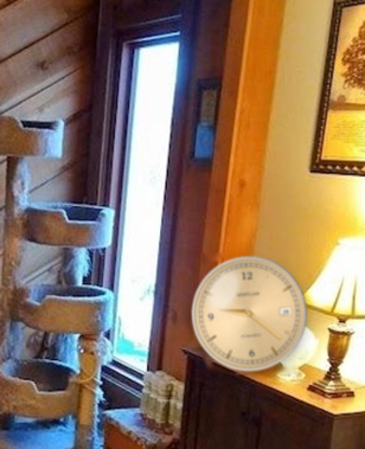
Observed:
9.22
